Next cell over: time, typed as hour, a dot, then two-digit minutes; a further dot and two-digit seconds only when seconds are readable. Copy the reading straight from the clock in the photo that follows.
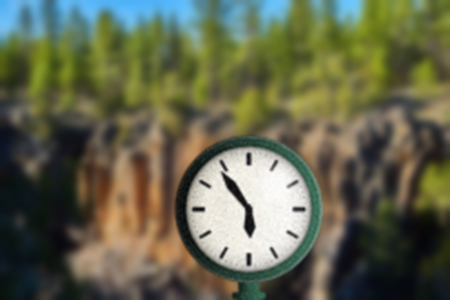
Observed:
5.54
